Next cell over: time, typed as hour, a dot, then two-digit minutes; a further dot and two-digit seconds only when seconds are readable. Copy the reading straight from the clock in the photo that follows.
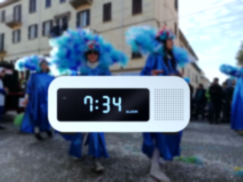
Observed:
7.34
